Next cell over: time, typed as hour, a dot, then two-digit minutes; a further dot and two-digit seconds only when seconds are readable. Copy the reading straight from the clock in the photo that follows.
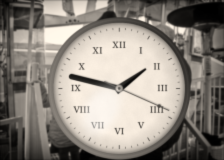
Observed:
1.47.19
